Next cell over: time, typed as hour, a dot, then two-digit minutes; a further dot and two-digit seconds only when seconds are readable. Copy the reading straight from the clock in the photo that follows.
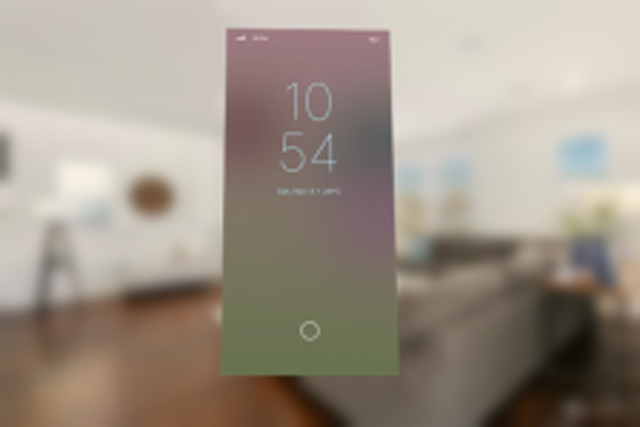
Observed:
10.54
